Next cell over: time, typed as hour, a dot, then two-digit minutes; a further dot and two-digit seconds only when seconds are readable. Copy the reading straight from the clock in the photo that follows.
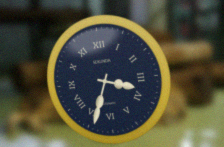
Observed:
3.34
